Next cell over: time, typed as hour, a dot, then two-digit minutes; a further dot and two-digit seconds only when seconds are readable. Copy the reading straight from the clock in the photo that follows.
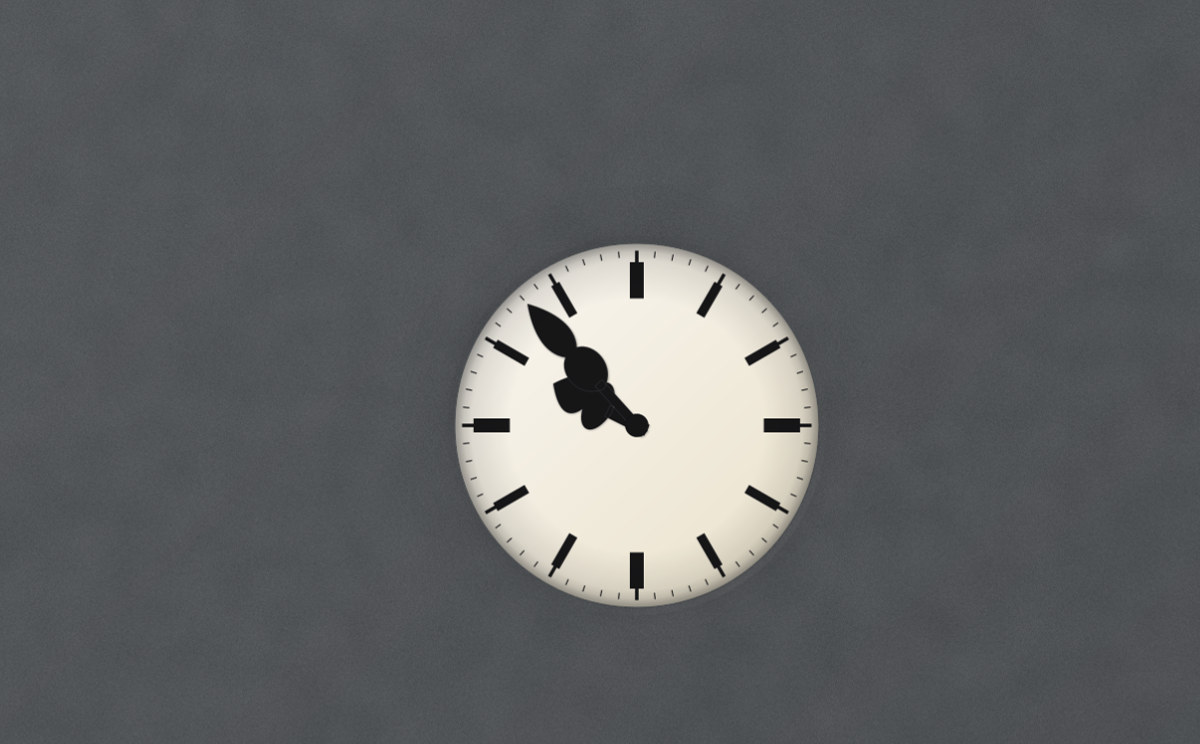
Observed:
9.53
